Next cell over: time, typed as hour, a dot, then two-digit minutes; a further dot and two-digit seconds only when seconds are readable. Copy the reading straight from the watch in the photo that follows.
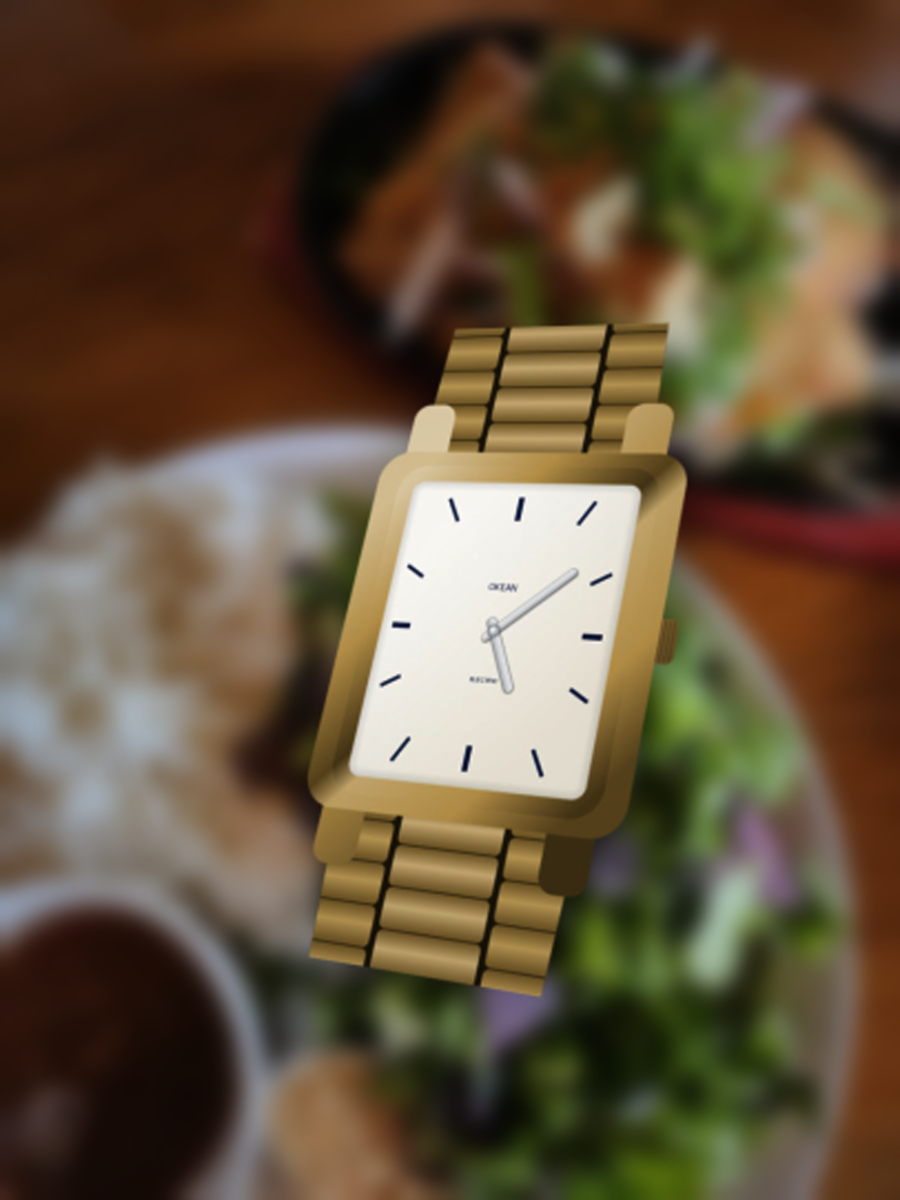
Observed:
5.08
